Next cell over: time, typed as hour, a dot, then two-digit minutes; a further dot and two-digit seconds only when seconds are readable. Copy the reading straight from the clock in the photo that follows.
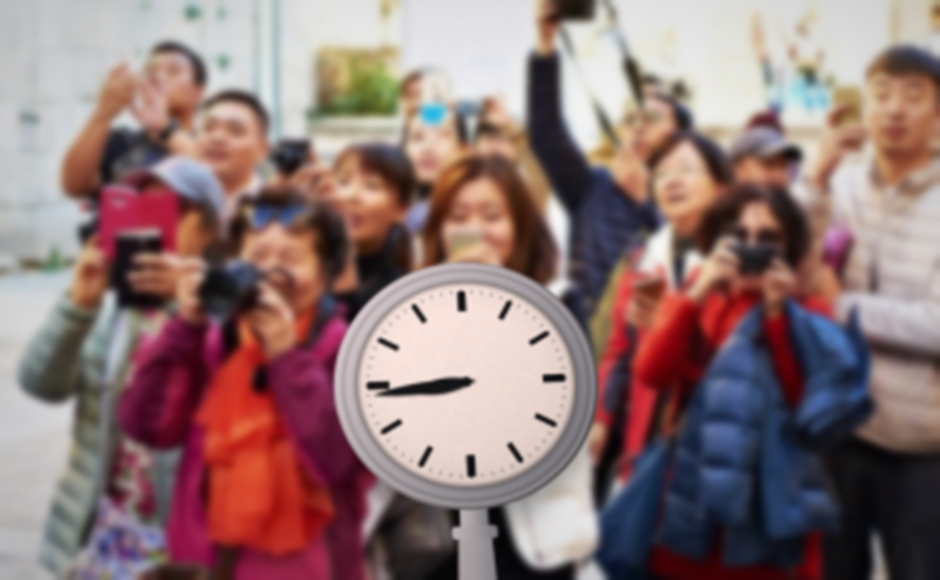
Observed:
8.44
